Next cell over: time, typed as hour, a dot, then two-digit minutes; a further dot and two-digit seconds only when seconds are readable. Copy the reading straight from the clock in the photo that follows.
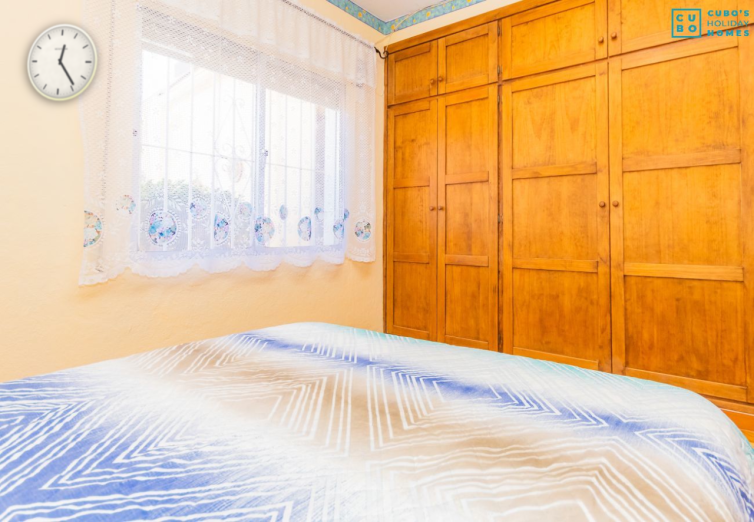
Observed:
12.24
